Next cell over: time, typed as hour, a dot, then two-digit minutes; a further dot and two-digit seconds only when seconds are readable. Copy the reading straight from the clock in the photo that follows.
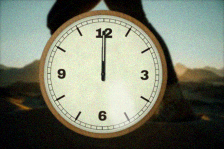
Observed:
12.00
